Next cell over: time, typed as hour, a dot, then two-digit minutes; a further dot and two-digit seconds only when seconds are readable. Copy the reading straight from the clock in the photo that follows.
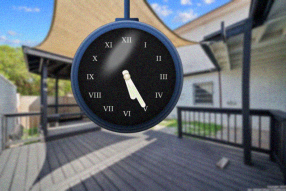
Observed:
5.25
